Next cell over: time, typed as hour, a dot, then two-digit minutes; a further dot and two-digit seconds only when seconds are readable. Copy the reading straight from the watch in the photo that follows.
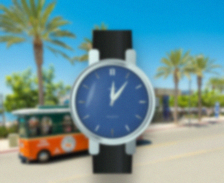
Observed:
12.06
